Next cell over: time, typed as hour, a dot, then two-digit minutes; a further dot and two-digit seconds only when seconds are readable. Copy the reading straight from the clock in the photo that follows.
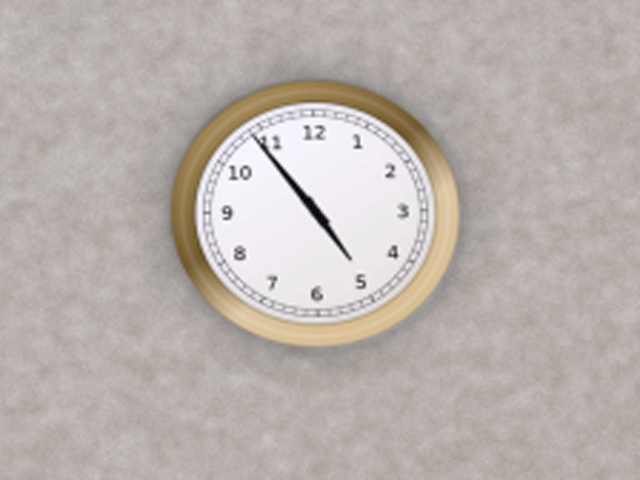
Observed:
4.54
